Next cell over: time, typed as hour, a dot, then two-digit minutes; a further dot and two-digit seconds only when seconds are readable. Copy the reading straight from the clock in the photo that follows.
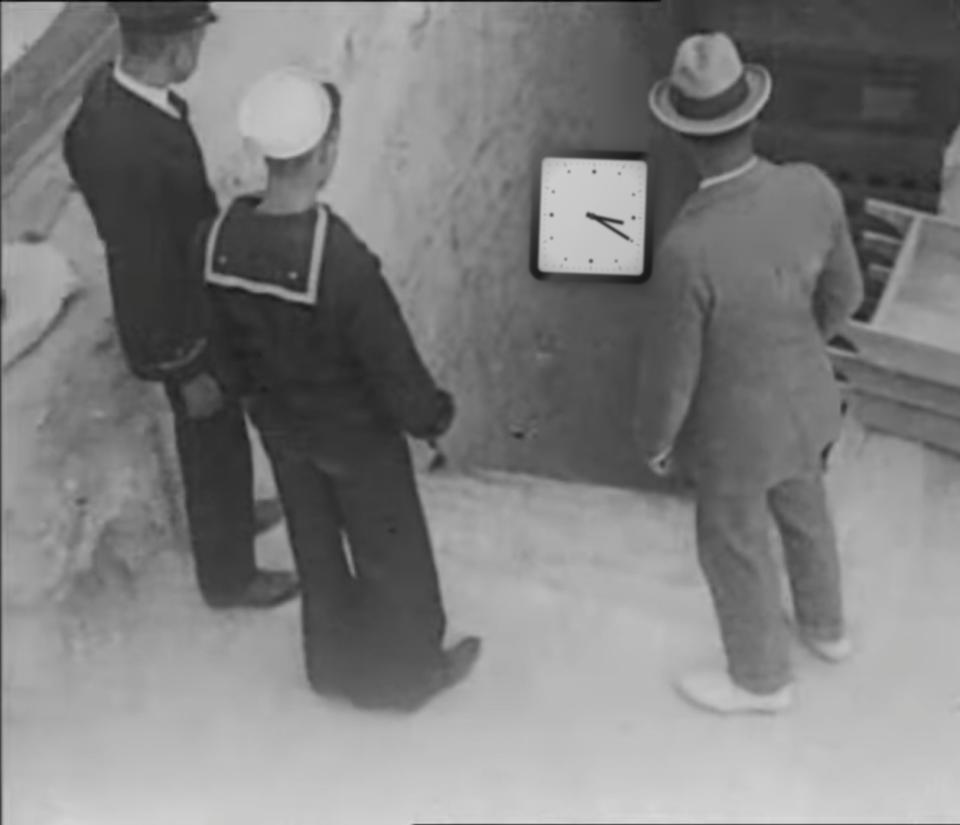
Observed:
3.20
